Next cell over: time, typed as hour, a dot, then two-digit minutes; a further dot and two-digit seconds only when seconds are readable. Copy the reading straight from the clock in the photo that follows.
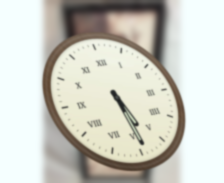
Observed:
5.29
